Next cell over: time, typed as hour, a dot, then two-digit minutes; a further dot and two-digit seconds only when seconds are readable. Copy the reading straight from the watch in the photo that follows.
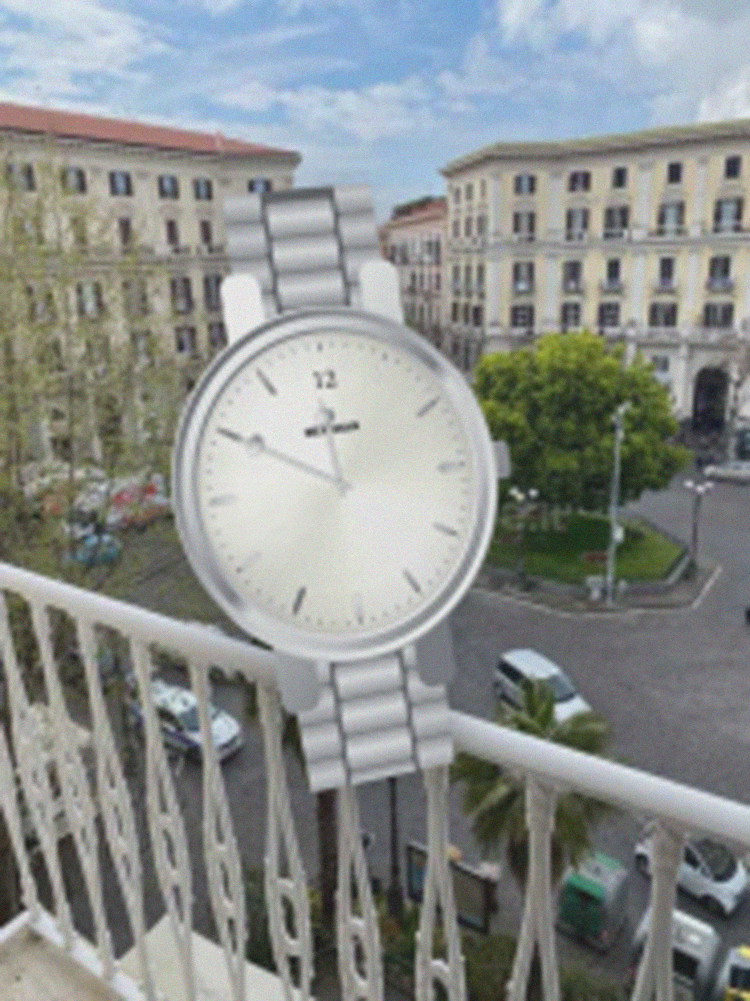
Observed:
11.50
